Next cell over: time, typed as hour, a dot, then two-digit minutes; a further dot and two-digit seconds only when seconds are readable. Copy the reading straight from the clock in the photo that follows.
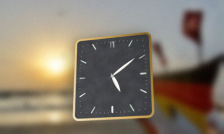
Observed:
5.09
